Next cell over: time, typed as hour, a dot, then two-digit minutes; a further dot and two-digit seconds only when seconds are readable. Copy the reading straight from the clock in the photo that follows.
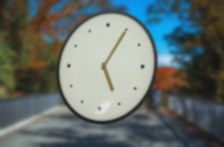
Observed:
5.05
